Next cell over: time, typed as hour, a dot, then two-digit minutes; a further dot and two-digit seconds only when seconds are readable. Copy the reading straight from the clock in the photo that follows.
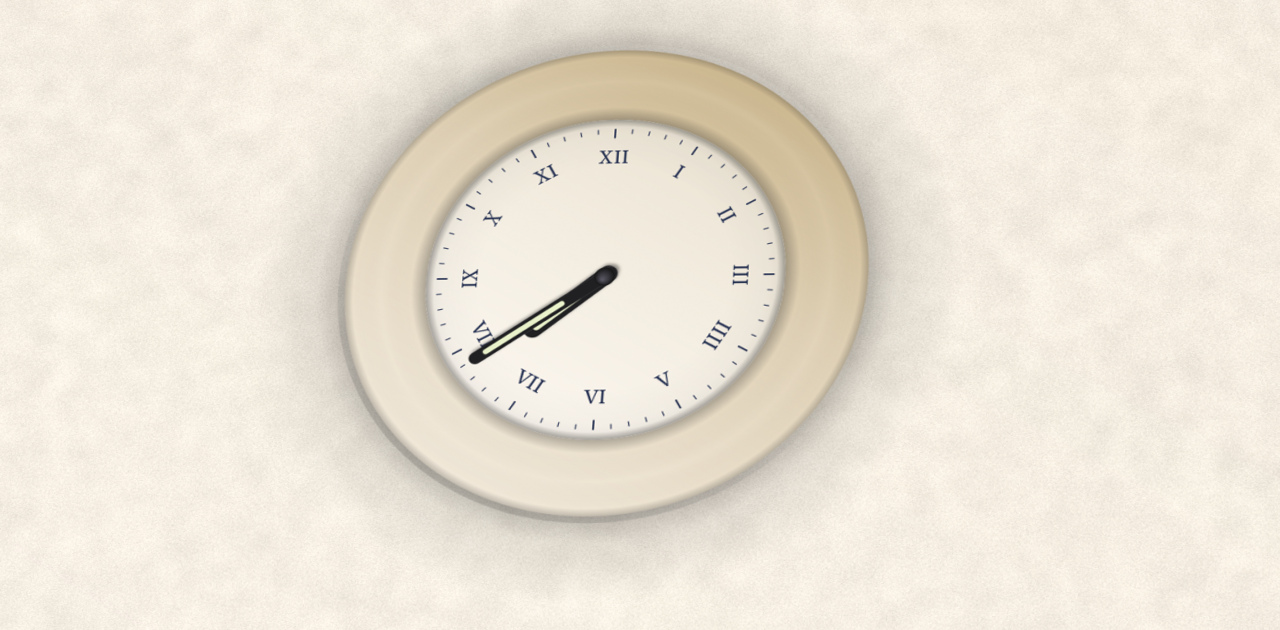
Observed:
7.39
